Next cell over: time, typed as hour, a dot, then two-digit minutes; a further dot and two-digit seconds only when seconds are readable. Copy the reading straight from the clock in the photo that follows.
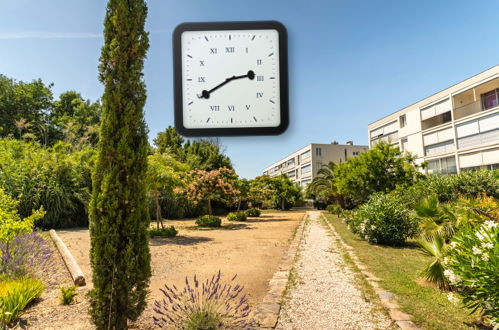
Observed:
2.40
